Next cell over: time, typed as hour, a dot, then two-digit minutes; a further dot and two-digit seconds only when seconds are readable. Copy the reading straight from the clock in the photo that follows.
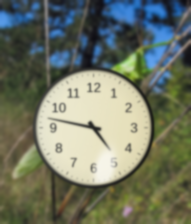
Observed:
4.47
